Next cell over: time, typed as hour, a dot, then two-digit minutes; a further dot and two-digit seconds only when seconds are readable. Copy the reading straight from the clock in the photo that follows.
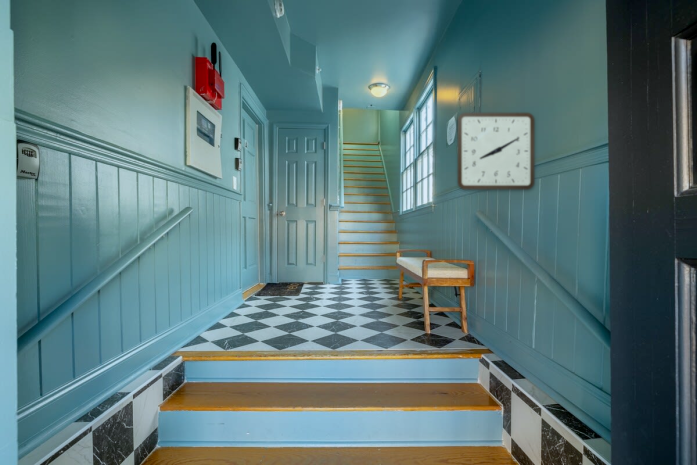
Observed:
8.10
